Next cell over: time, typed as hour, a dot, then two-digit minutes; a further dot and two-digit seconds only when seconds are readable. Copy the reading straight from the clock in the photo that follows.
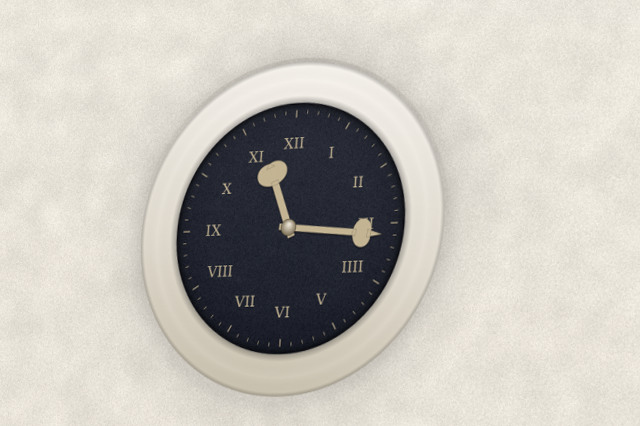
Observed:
11.16
